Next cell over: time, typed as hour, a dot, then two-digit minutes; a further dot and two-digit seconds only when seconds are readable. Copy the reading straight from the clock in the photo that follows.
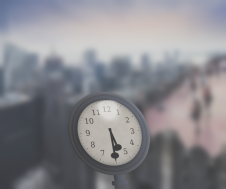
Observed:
5.30
